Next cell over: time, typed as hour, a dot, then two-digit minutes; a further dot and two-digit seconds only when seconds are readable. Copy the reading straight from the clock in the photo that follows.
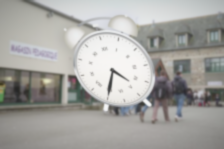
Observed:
4.35
